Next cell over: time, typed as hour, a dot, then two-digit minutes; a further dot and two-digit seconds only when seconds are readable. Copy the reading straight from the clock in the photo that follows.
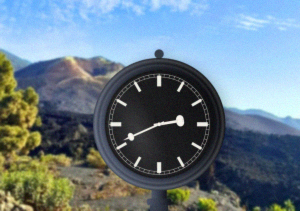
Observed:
2.41
